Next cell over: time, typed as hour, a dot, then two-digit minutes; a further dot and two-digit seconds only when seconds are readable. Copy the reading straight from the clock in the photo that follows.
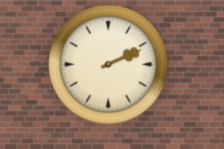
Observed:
2.11
